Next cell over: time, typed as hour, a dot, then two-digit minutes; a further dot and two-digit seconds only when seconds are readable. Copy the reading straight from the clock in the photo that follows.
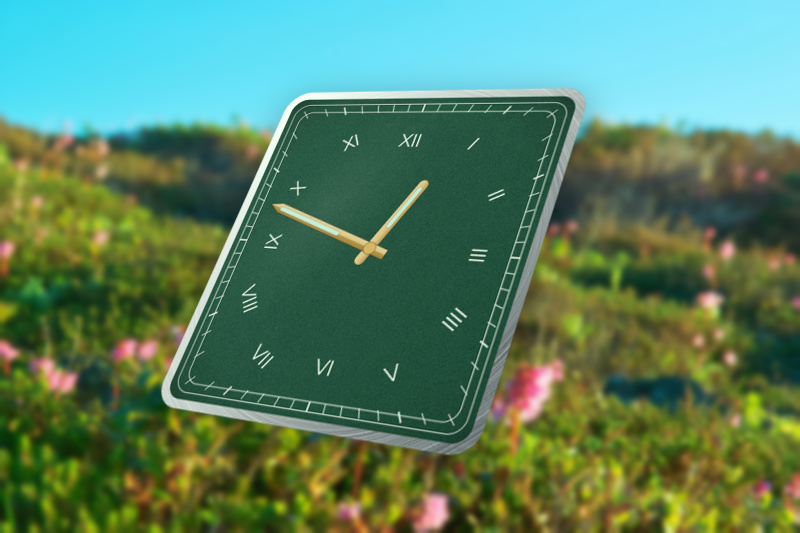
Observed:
12.48
